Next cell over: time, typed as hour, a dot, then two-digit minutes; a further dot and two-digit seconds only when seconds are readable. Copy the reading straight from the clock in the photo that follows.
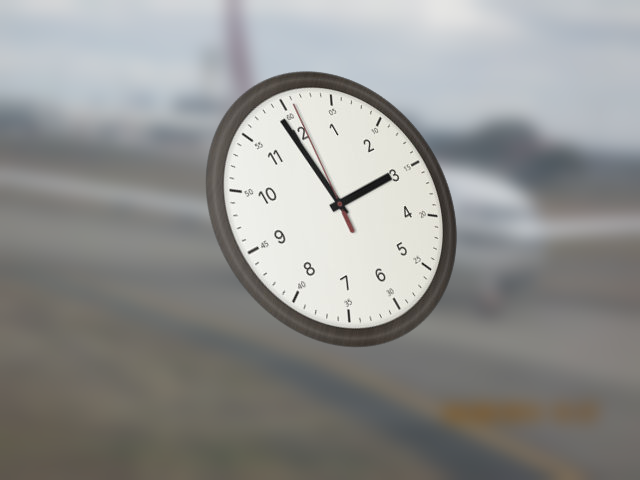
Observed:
2.59.01
